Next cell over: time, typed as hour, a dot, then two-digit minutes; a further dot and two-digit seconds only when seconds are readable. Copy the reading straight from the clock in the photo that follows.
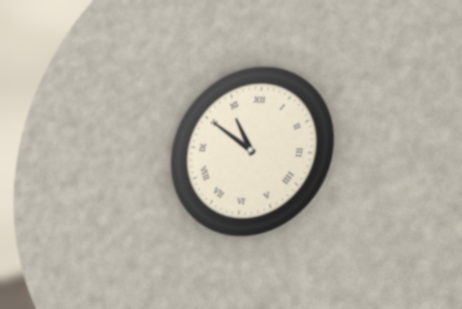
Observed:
10.50
